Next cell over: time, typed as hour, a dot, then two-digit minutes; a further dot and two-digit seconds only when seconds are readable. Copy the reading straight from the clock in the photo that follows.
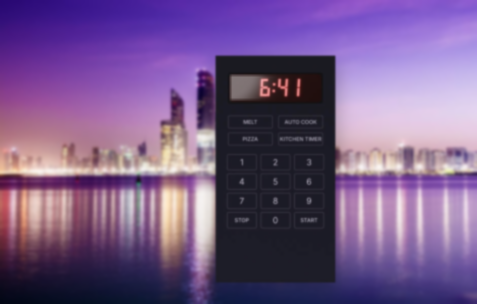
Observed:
6.41
